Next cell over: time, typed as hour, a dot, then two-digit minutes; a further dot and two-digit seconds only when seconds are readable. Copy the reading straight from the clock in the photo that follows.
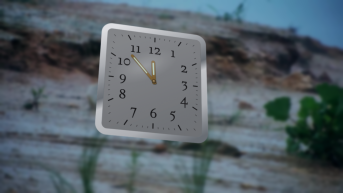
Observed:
11.53
